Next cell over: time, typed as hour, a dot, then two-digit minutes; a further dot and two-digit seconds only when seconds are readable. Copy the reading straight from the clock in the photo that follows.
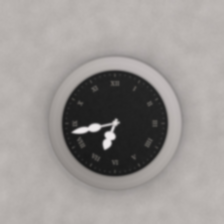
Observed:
6.43
